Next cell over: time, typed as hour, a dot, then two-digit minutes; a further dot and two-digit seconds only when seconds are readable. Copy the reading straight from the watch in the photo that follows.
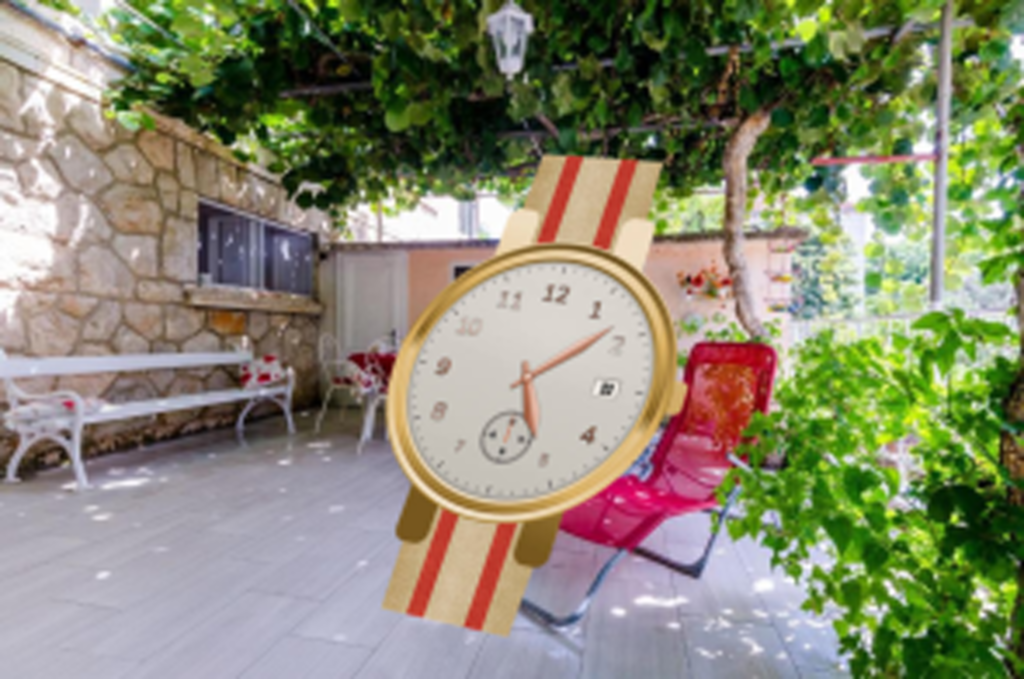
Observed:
5.08
